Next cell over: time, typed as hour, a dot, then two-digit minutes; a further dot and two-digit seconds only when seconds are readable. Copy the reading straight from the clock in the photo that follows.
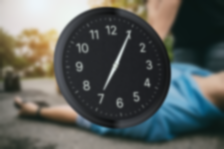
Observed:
7.05
